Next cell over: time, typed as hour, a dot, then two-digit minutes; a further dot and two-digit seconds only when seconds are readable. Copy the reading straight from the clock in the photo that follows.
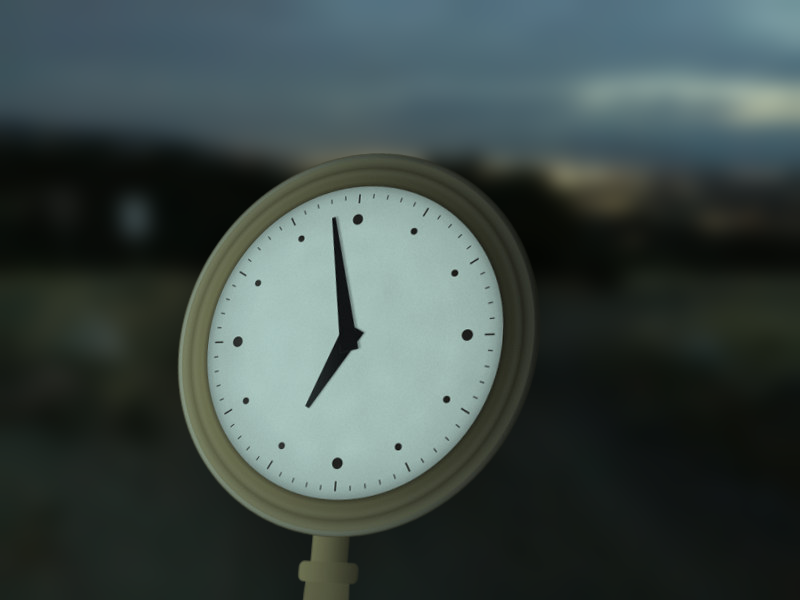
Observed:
6.58
